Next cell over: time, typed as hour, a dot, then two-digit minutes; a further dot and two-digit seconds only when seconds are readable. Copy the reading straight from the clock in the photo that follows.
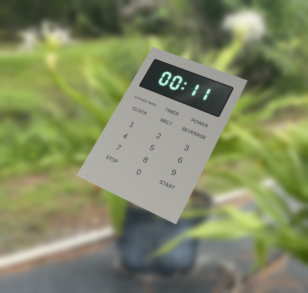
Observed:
0.11
